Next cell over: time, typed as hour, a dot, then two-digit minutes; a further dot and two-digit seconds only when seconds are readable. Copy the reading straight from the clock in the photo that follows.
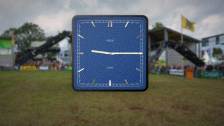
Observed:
9.15
